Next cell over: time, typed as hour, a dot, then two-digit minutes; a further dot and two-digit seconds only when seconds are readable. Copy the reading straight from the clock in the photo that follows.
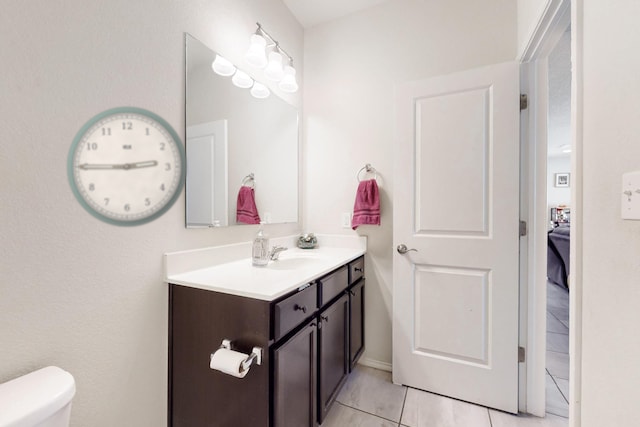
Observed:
2.45
